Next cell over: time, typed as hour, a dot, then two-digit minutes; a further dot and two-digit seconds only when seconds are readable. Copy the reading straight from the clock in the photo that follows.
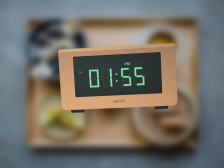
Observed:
1.55
